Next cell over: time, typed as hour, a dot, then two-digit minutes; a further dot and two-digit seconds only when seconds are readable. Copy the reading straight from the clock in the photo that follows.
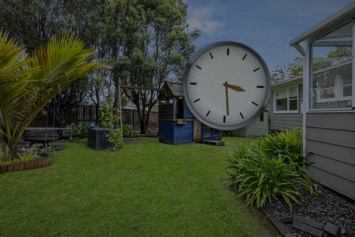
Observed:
3.29
